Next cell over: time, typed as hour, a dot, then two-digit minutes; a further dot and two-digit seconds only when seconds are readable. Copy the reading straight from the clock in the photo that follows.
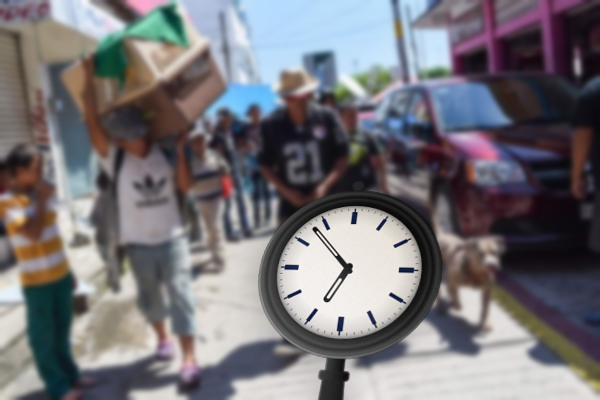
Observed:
6.53
